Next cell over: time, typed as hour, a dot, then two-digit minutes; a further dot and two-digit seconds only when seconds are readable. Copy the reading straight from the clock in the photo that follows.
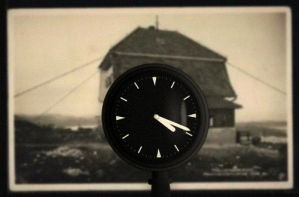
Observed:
4.19
